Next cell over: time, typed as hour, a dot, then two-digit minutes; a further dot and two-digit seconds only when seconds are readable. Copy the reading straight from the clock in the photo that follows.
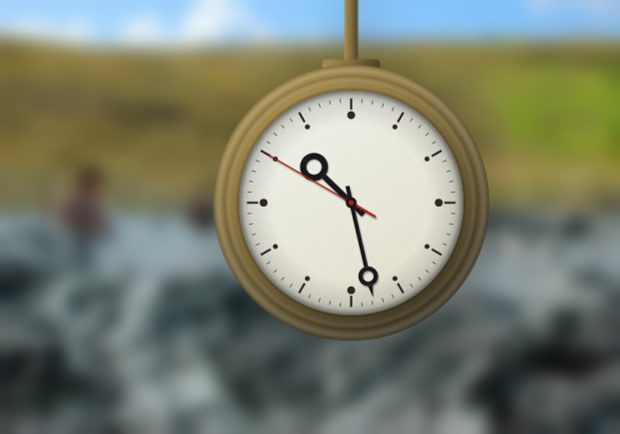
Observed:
10.27.50
